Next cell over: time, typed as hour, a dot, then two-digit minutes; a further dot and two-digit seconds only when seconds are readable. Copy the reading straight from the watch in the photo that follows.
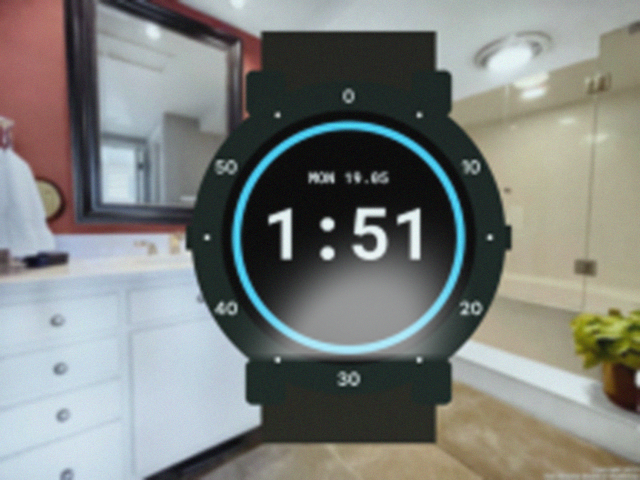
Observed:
1.51
